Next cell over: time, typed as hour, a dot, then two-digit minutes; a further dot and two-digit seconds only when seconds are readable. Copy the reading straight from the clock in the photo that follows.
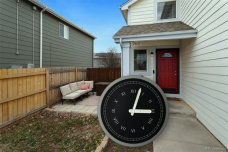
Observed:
3.03
